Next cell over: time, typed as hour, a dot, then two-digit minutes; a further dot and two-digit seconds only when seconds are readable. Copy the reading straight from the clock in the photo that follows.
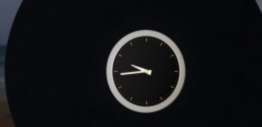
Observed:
9.44
